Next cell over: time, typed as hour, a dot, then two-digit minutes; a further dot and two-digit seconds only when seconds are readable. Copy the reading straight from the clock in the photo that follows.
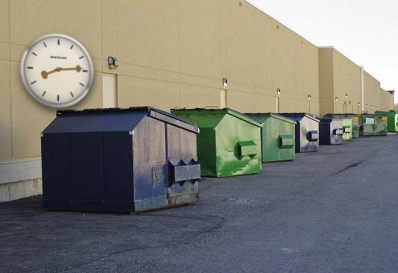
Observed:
8.14
